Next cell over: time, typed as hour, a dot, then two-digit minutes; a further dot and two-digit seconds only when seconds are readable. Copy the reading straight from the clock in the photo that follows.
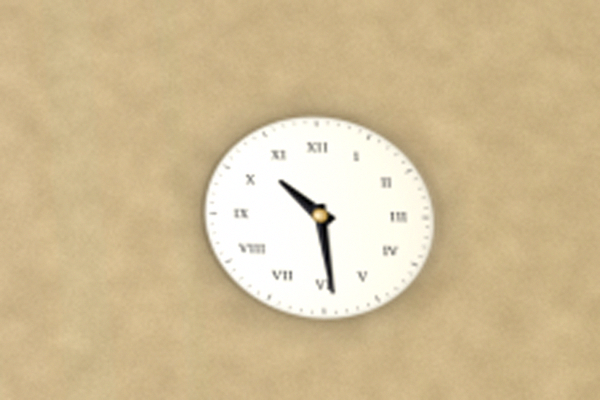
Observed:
10.29
